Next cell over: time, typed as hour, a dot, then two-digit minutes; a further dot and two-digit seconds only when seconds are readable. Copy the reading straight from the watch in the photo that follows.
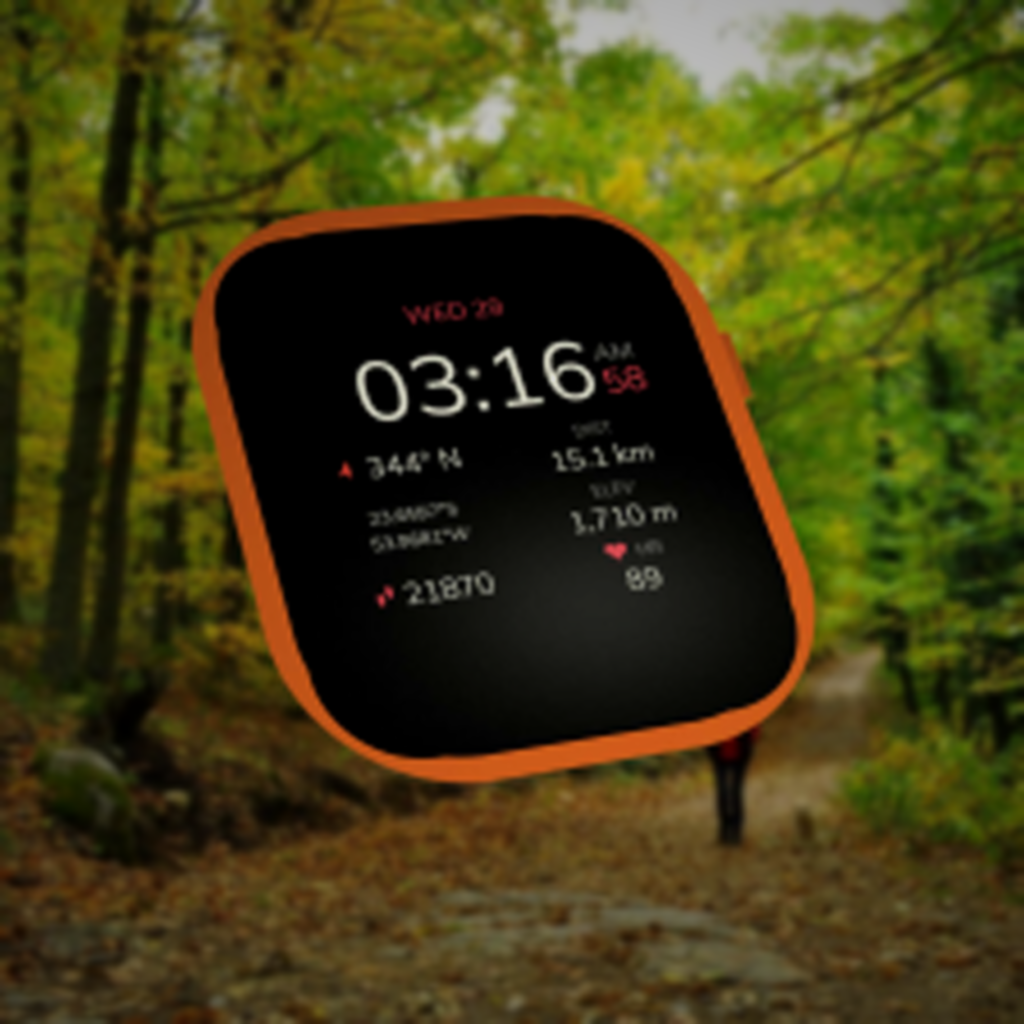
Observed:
3.16.58
